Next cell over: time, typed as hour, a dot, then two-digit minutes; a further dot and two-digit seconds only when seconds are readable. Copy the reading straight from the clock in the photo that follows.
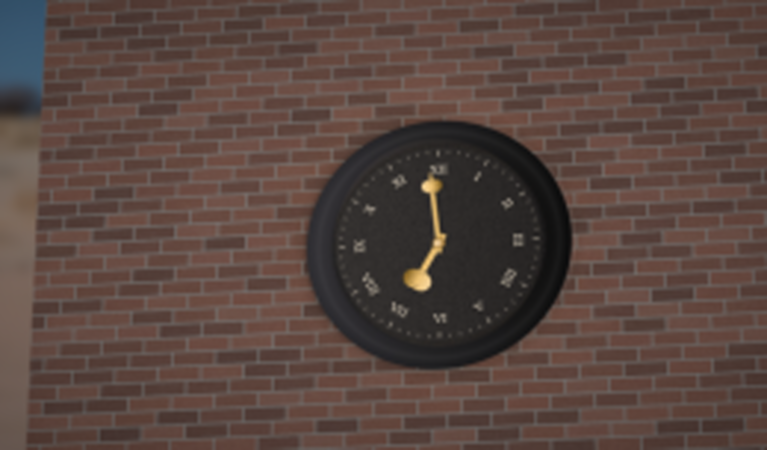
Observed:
6.59
